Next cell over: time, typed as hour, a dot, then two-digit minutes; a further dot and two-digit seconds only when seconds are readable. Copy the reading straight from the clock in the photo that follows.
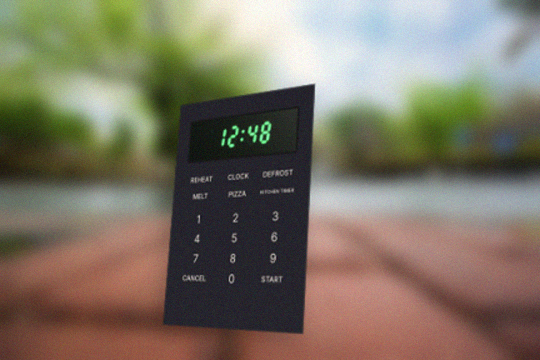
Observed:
12.48
